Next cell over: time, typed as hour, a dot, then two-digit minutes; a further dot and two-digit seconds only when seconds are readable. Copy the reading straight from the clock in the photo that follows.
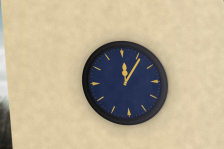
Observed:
12.06
